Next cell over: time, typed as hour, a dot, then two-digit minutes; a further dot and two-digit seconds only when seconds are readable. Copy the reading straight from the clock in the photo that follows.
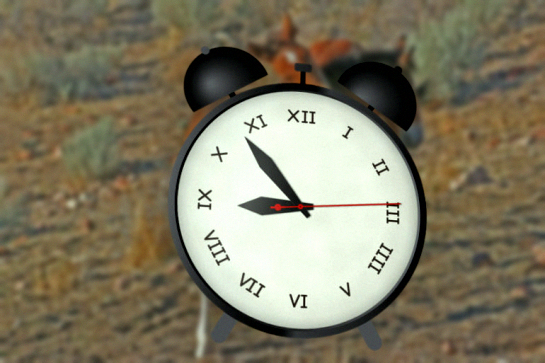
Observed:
8.53.14
